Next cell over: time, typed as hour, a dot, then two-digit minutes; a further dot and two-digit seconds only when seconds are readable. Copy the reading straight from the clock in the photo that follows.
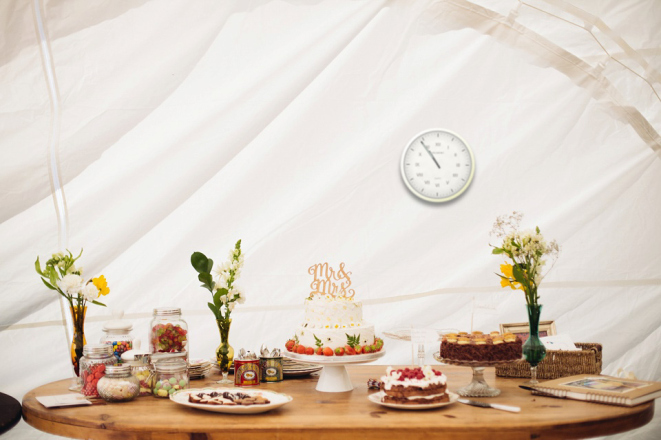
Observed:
10.54
